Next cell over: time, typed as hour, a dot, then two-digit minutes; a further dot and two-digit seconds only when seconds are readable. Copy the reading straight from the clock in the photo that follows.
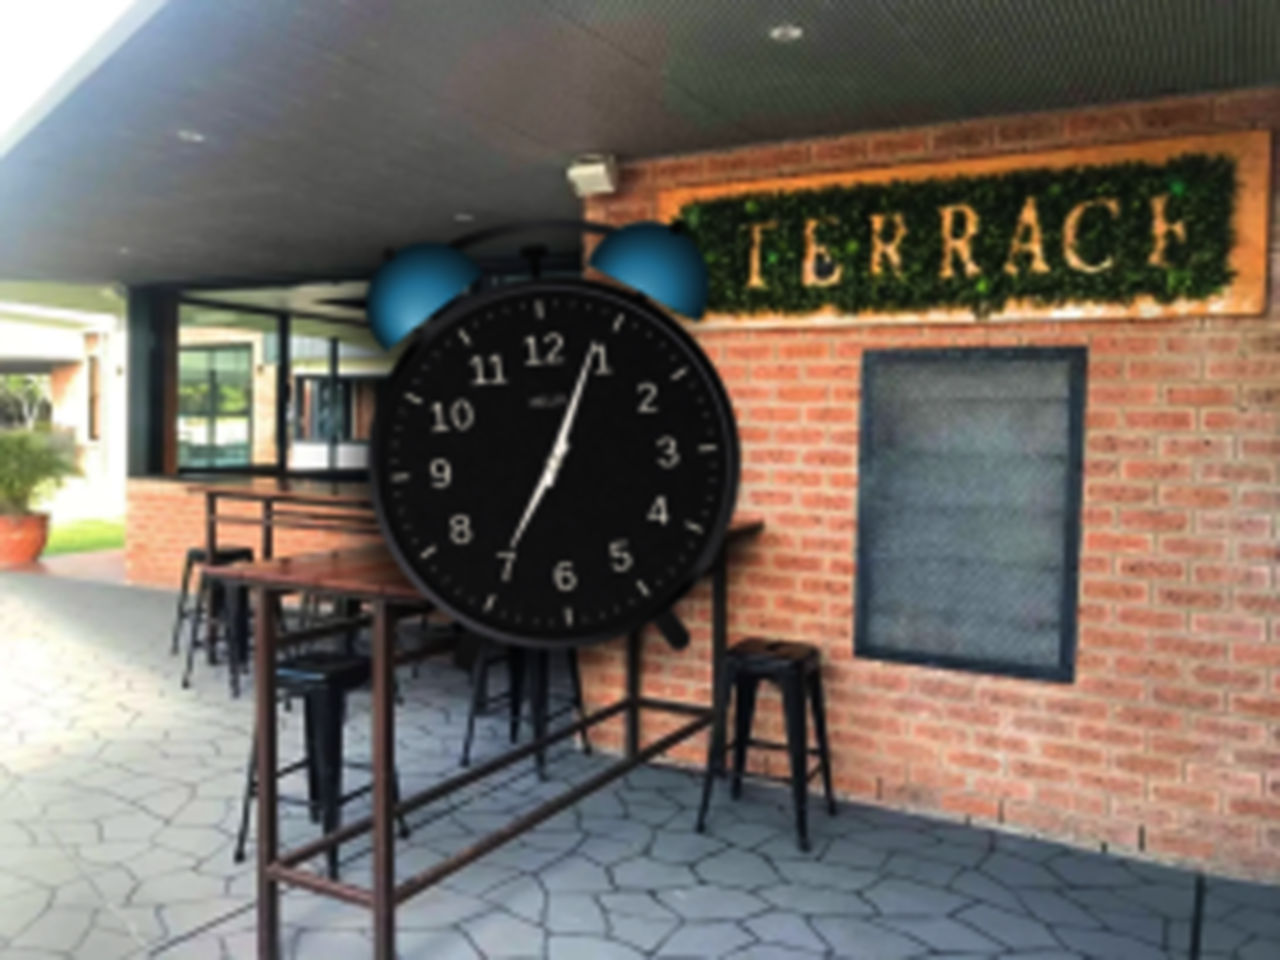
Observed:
7.04
